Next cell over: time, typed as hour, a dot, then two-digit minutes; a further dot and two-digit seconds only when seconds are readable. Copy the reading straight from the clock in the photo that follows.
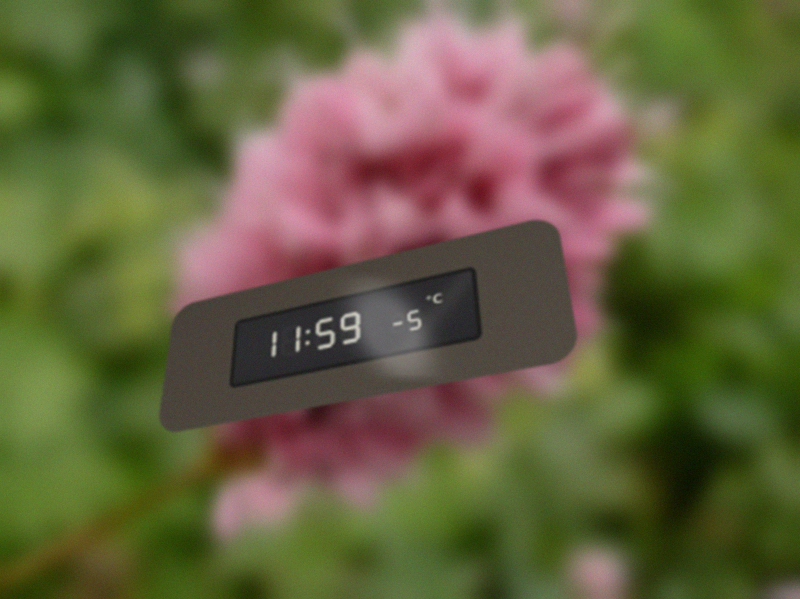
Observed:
11.59
